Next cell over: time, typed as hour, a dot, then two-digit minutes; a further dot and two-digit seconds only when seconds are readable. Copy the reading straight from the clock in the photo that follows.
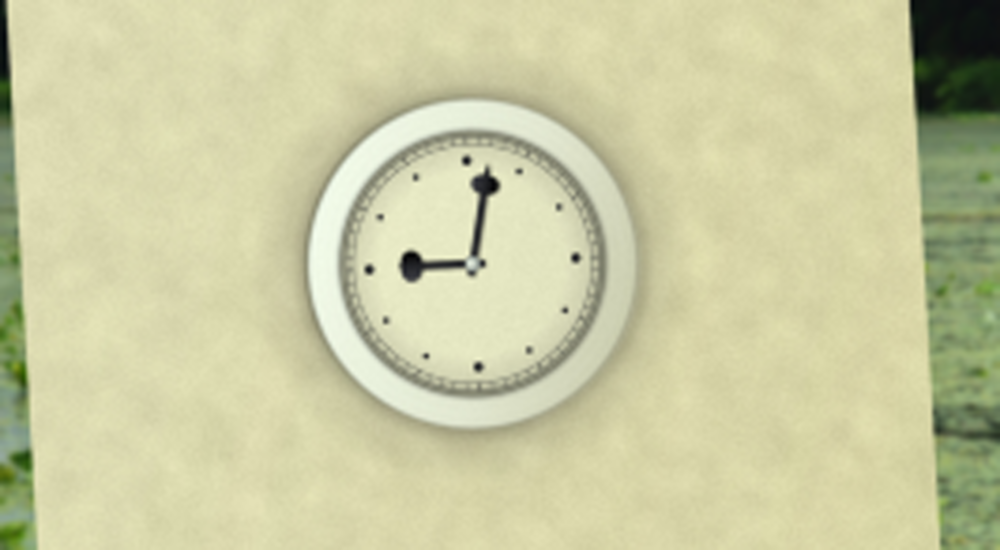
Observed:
9.02
